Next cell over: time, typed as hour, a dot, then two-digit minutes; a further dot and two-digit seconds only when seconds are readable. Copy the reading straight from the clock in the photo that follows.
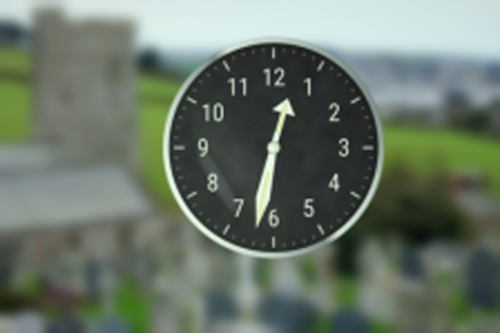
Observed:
12.32
